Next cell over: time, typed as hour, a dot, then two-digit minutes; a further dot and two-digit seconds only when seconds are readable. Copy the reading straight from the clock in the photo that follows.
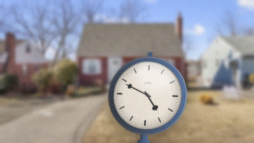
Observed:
4.49
